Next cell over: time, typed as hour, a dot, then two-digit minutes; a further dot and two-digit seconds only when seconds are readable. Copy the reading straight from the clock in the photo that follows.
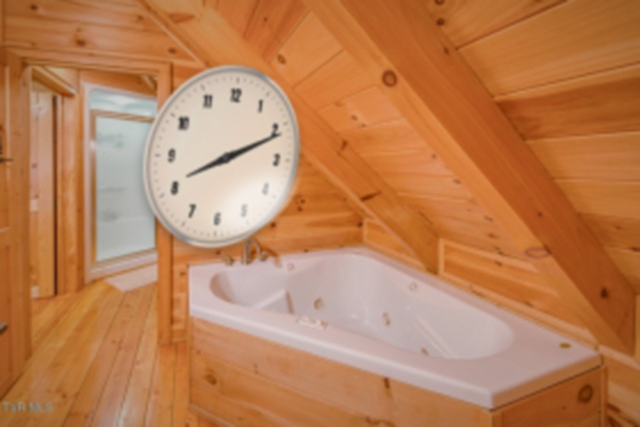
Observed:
8.11
